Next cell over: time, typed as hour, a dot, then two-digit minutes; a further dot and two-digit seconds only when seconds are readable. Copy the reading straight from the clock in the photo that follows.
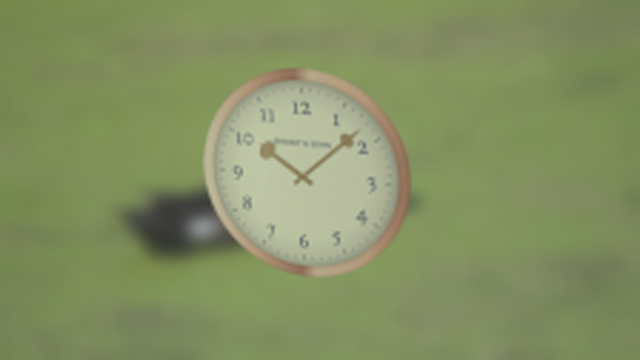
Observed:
10.08
